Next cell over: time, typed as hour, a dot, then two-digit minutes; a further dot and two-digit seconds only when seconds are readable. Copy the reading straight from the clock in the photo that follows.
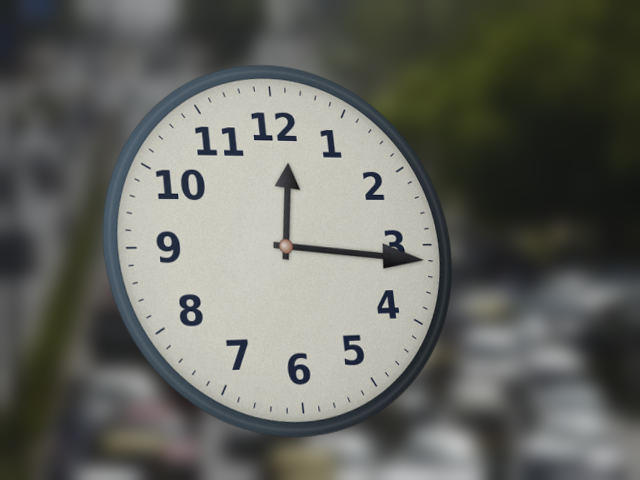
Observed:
12.16
